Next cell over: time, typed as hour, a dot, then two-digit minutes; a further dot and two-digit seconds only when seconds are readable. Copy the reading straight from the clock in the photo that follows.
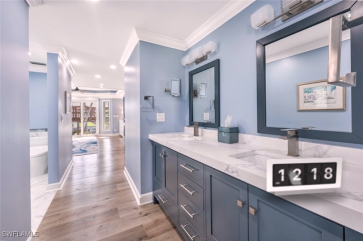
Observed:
12.18
